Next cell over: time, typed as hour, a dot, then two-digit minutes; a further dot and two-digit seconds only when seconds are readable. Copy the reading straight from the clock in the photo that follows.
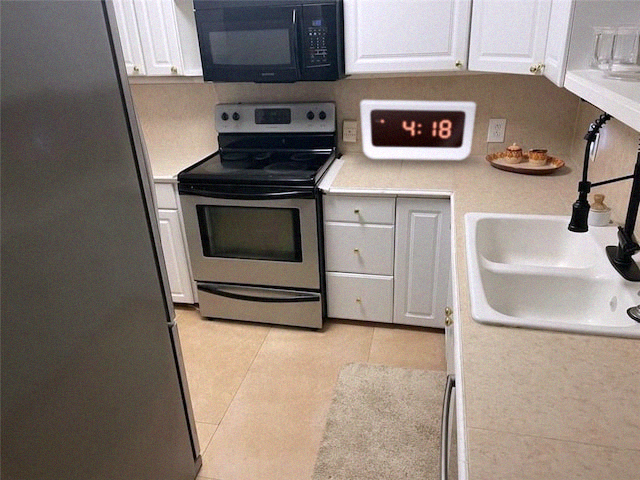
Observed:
4.18
